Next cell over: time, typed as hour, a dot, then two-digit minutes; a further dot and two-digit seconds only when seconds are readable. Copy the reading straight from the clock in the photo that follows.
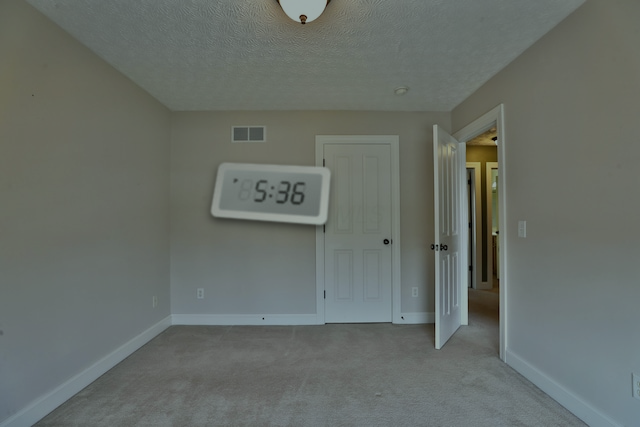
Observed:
5.36
